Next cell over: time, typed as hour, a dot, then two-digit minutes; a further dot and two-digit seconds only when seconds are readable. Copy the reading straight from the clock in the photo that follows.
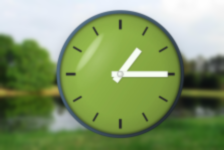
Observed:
1.15
